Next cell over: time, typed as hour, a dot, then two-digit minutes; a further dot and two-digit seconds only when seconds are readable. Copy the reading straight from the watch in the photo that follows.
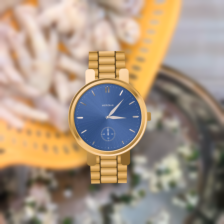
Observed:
3.07
